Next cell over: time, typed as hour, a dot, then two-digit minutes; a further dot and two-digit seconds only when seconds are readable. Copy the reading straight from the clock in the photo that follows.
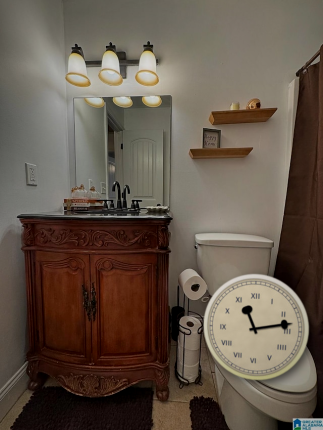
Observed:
11.13
